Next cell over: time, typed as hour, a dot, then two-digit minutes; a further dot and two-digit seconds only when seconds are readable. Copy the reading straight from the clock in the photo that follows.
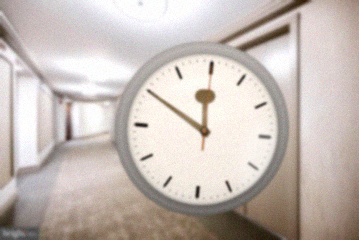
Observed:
11.50.00
